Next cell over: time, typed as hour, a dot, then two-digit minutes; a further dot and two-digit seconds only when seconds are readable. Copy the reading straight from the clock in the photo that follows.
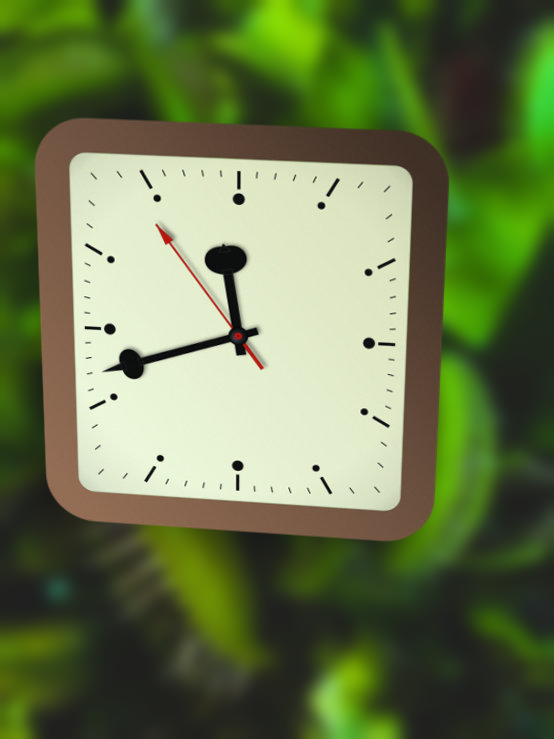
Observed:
11.41.54
